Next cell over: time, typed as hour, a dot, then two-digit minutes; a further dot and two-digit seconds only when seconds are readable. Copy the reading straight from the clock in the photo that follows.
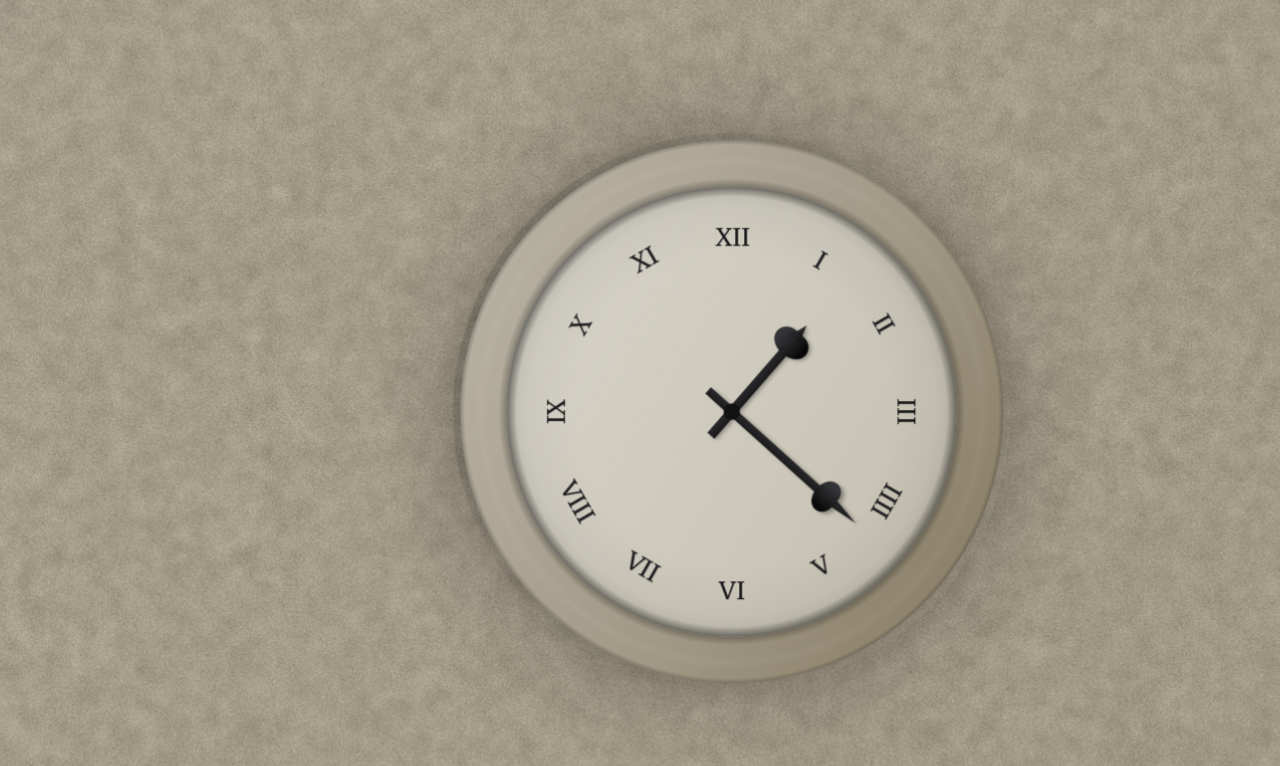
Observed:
1.22
